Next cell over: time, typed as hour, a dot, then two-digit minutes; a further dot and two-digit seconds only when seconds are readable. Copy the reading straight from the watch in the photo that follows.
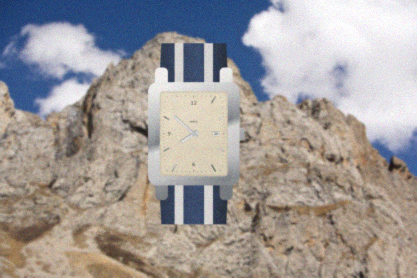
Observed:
7.52
